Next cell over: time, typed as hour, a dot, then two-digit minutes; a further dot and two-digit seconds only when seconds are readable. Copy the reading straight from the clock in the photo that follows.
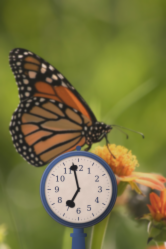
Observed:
6.58
